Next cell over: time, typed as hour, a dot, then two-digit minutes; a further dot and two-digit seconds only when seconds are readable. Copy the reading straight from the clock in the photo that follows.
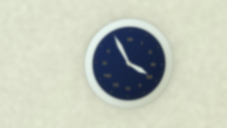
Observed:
3.55
